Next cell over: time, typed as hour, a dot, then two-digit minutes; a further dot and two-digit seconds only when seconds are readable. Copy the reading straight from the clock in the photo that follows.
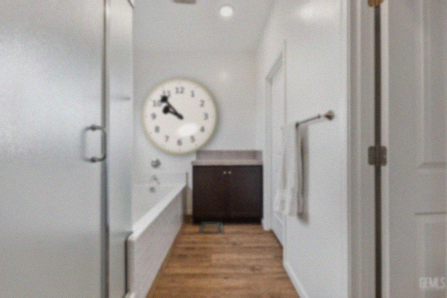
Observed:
9.53
